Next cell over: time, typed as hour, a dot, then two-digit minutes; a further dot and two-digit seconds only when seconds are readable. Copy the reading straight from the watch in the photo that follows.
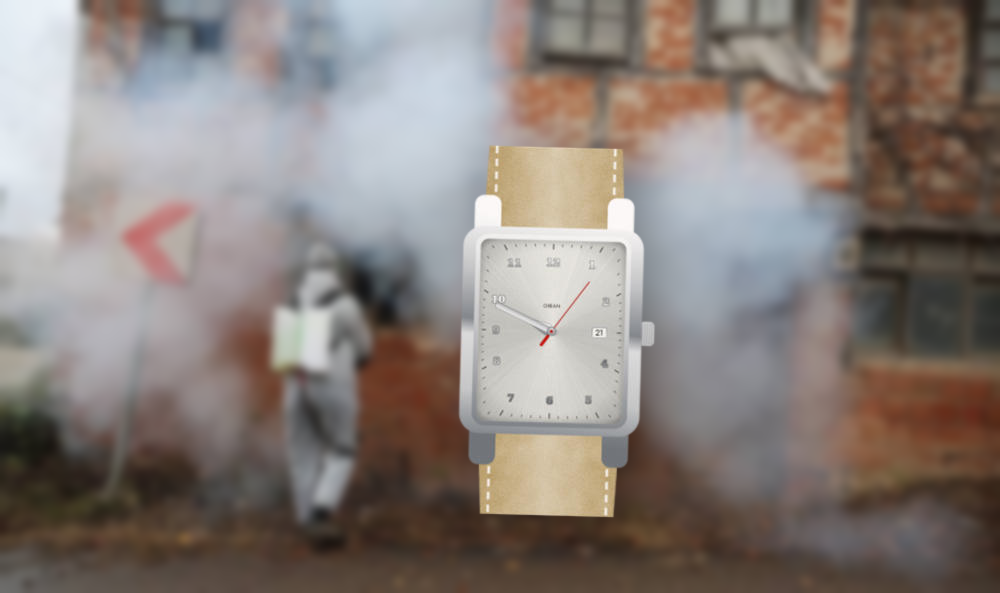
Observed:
9.49.06
